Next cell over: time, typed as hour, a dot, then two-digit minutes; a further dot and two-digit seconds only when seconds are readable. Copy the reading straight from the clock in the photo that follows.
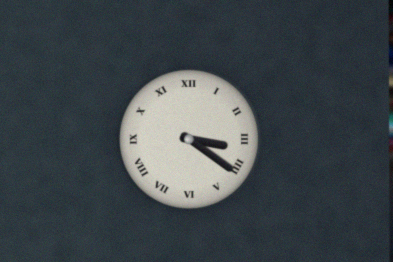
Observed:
3.21
